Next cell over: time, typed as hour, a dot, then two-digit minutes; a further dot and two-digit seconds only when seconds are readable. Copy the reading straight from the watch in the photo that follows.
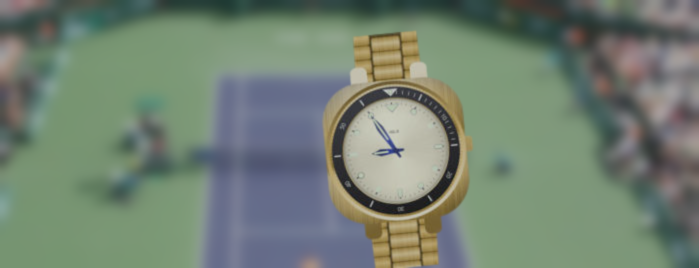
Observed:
8.55
